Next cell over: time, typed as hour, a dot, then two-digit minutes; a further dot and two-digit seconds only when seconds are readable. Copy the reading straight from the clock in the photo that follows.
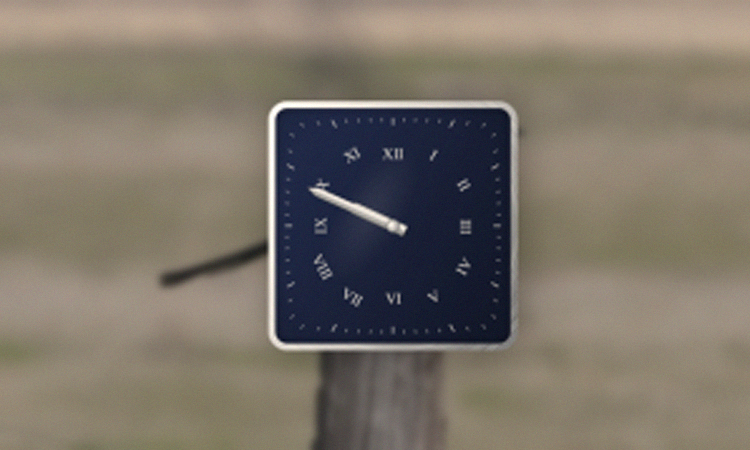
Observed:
9.49
